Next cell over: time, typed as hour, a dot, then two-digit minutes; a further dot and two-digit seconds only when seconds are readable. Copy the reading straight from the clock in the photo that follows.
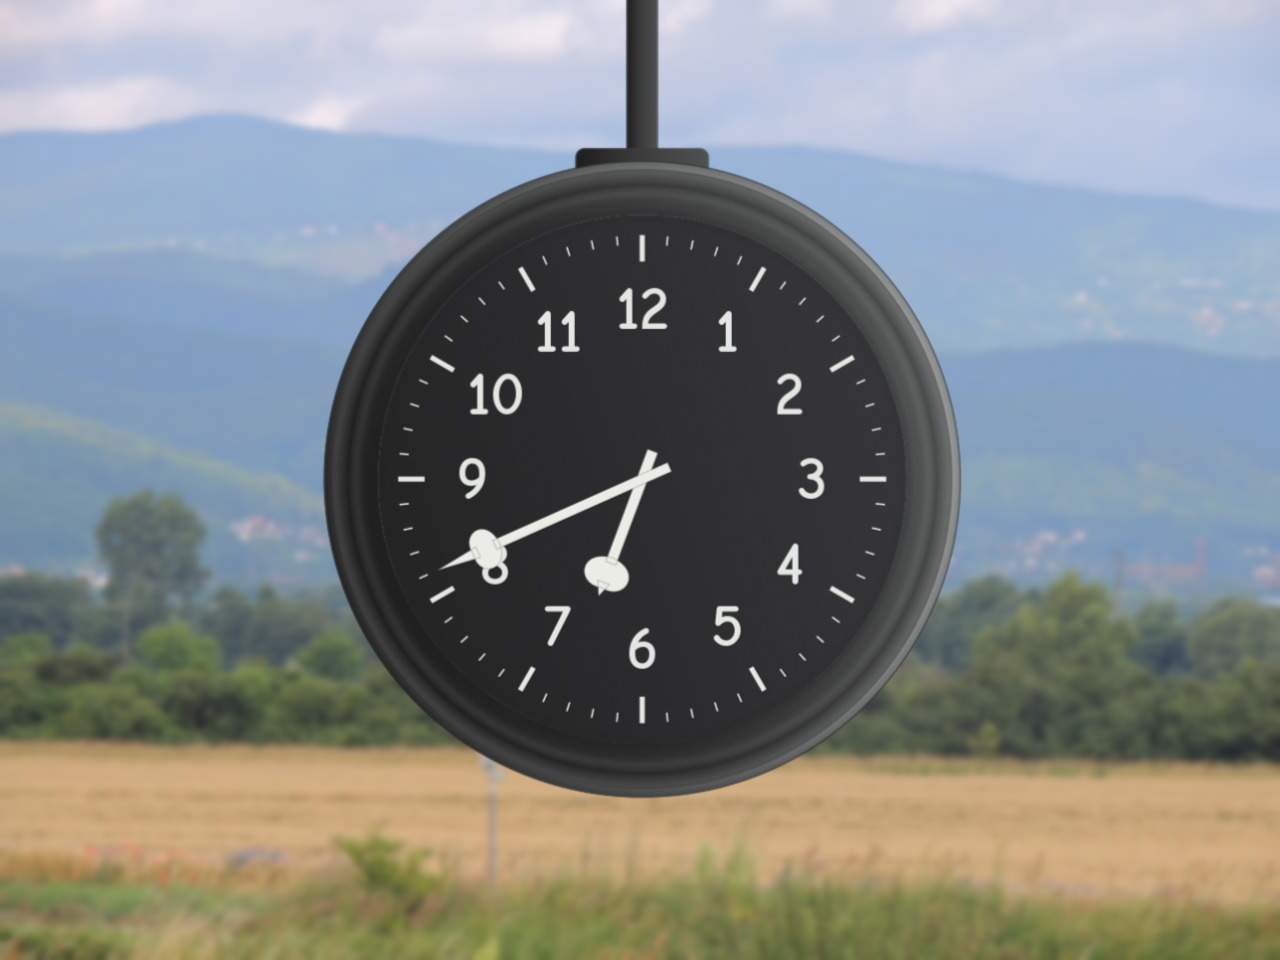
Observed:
6.41
